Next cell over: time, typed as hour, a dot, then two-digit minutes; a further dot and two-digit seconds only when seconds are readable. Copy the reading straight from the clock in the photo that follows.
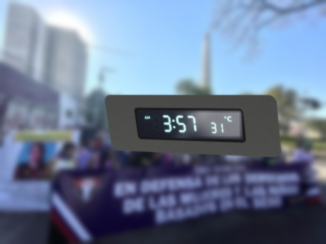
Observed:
3.57
